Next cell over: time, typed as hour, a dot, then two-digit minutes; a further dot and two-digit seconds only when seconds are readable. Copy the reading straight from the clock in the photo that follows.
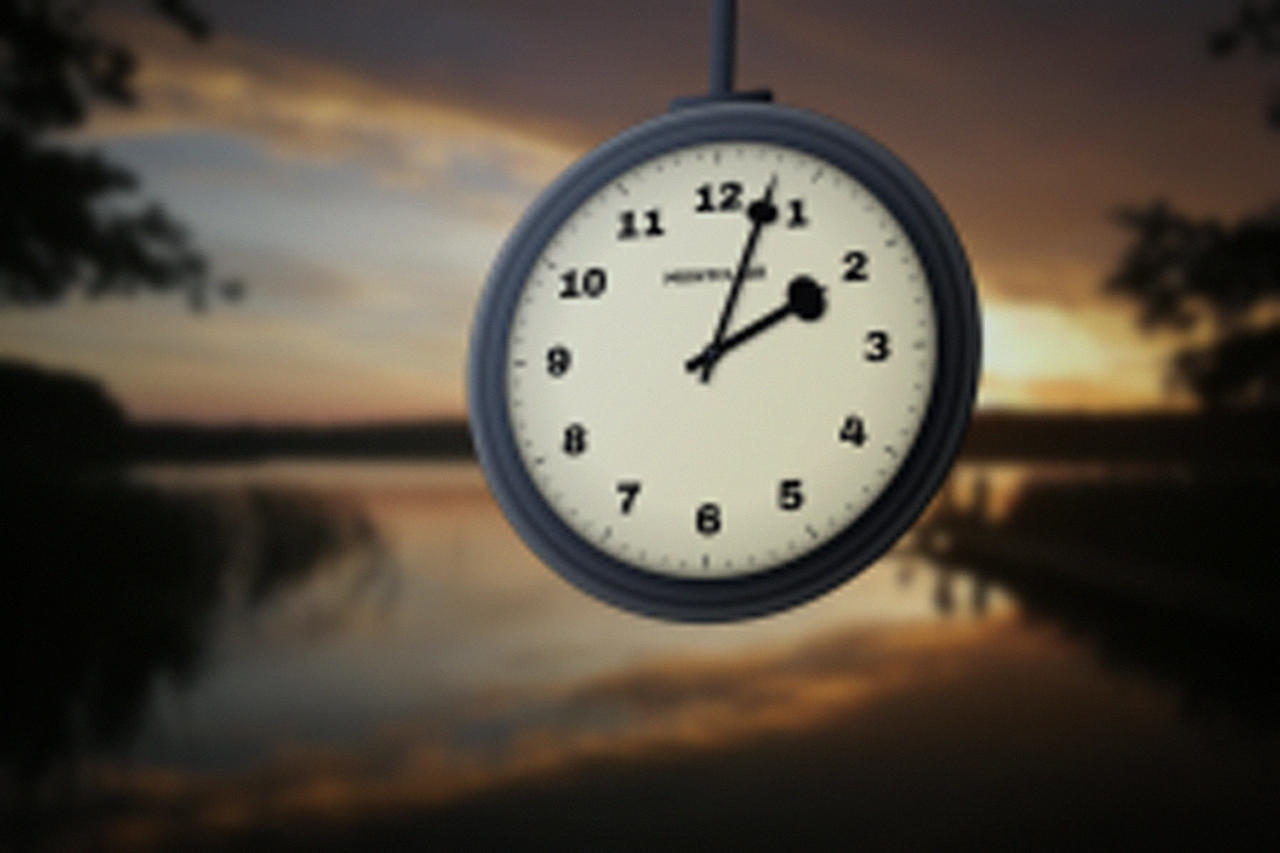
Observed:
2.03
